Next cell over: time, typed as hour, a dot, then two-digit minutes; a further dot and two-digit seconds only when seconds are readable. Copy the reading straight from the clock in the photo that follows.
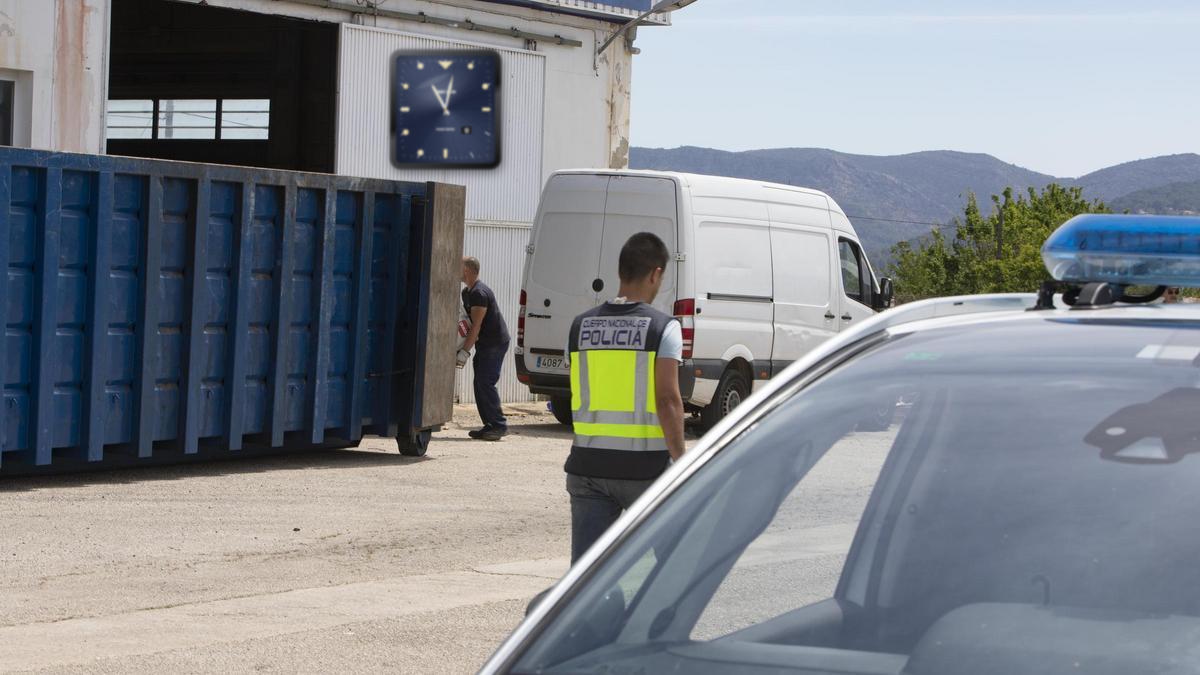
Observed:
11.02
